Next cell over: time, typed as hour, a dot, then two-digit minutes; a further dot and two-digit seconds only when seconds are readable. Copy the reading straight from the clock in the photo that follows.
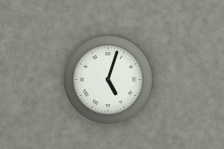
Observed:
5.03
